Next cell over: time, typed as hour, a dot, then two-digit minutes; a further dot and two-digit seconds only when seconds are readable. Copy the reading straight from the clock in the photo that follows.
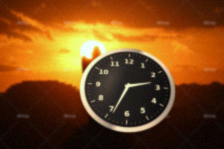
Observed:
2.34
